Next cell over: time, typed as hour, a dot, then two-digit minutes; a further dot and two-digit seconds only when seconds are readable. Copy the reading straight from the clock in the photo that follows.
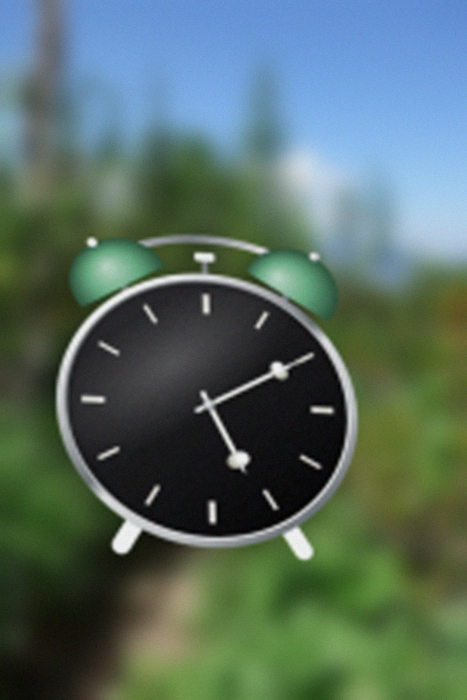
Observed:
5.10
